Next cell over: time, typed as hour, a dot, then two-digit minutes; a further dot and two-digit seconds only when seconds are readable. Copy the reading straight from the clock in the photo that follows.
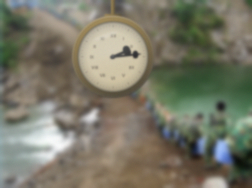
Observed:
2.14
